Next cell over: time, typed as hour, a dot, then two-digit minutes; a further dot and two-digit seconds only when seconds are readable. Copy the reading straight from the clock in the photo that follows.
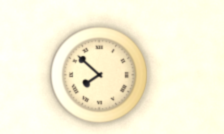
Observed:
7.52
